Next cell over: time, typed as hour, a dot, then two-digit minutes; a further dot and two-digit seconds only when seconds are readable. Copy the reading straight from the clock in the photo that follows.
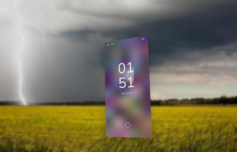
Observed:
1.51
